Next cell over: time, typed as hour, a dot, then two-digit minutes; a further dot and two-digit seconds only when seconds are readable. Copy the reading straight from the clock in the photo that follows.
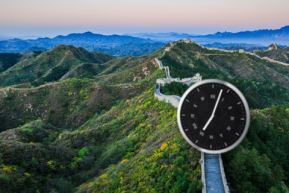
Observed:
7.03
